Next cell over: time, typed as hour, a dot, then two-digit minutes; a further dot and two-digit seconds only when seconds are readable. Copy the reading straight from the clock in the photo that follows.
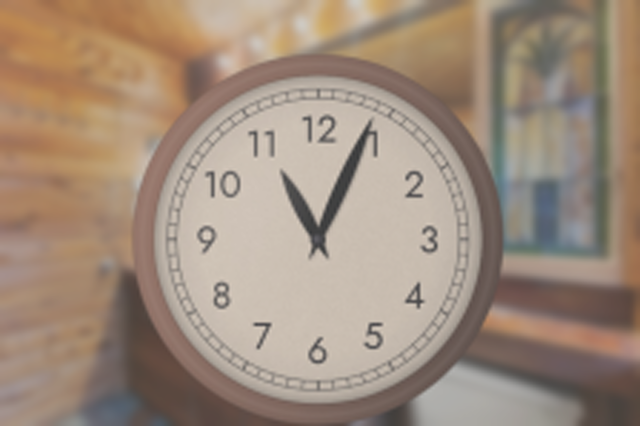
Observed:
11.04
